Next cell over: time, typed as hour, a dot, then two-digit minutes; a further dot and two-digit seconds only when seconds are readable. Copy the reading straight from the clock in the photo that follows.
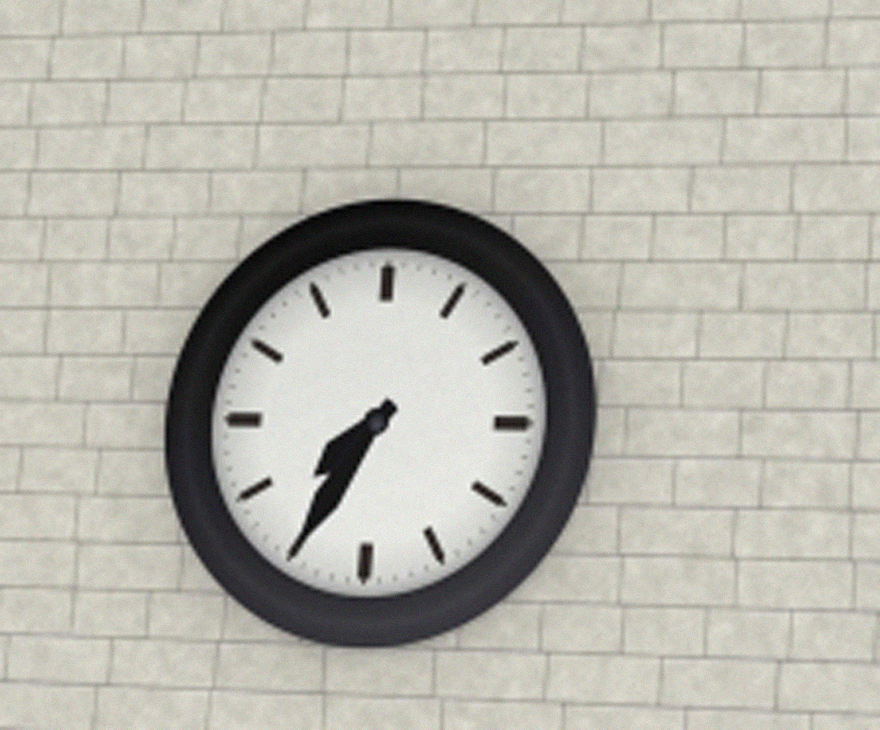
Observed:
7.35
